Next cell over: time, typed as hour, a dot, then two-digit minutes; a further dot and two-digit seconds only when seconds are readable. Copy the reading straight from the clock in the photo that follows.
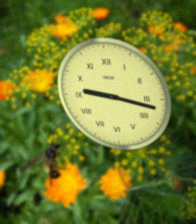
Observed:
9.17
